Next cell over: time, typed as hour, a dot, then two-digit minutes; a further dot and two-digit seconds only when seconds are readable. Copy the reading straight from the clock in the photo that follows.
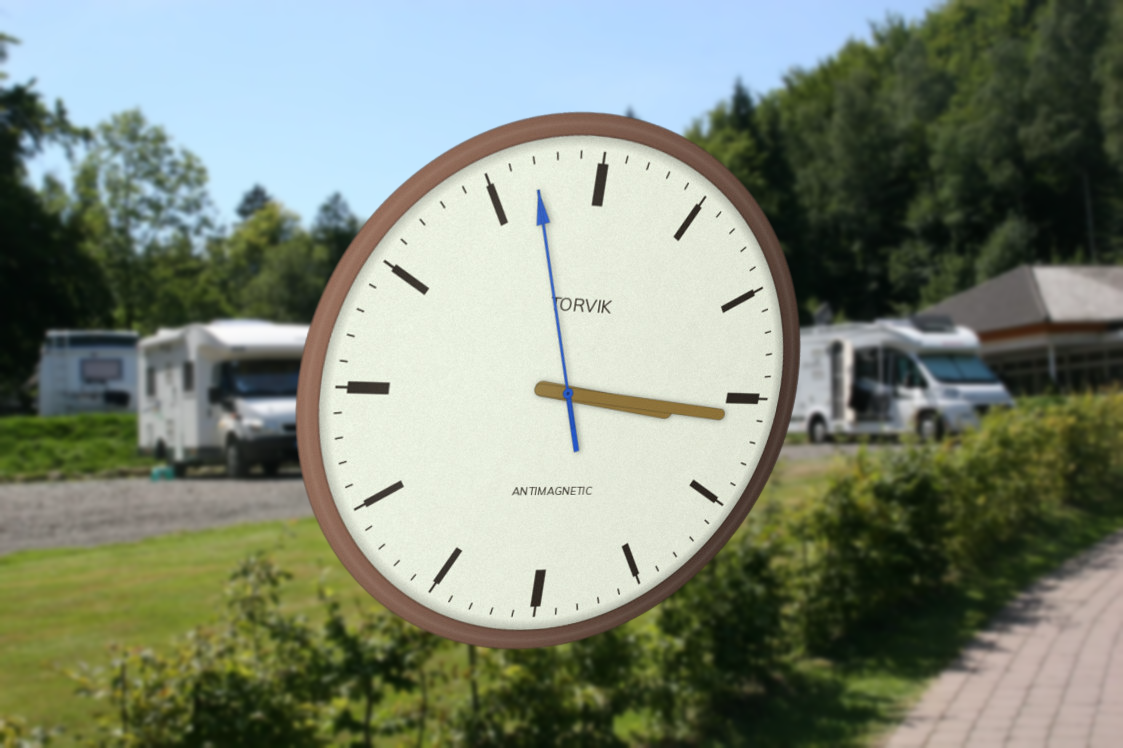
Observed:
3.15.57
